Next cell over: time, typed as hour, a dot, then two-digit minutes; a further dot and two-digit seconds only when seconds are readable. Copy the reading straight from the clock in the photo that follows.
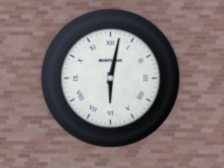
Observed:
6.02
